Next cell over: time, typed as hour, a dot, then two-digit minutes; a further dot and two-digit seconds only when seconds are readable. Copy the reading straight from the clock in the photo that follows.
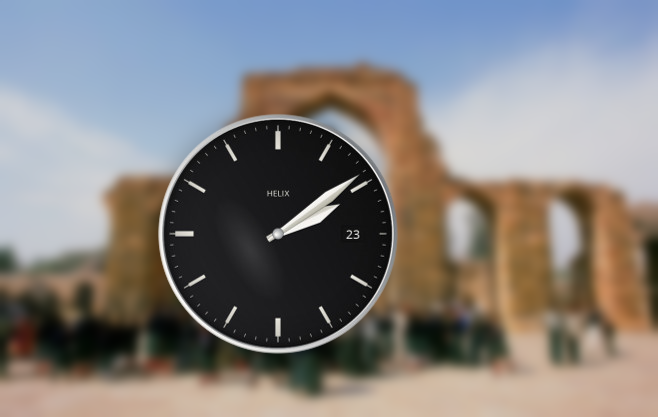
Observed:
2.09
